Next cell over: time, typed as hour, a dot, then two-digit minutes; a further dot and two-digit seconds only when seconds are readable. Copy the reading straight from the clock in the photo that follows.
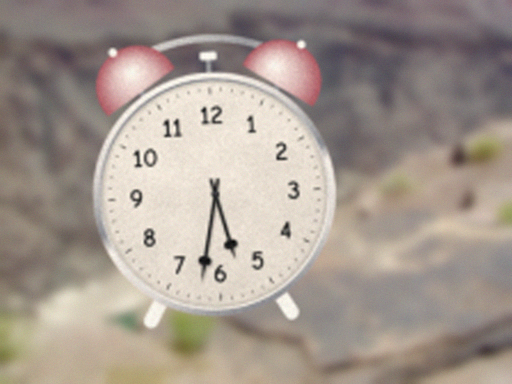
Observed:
5.32
